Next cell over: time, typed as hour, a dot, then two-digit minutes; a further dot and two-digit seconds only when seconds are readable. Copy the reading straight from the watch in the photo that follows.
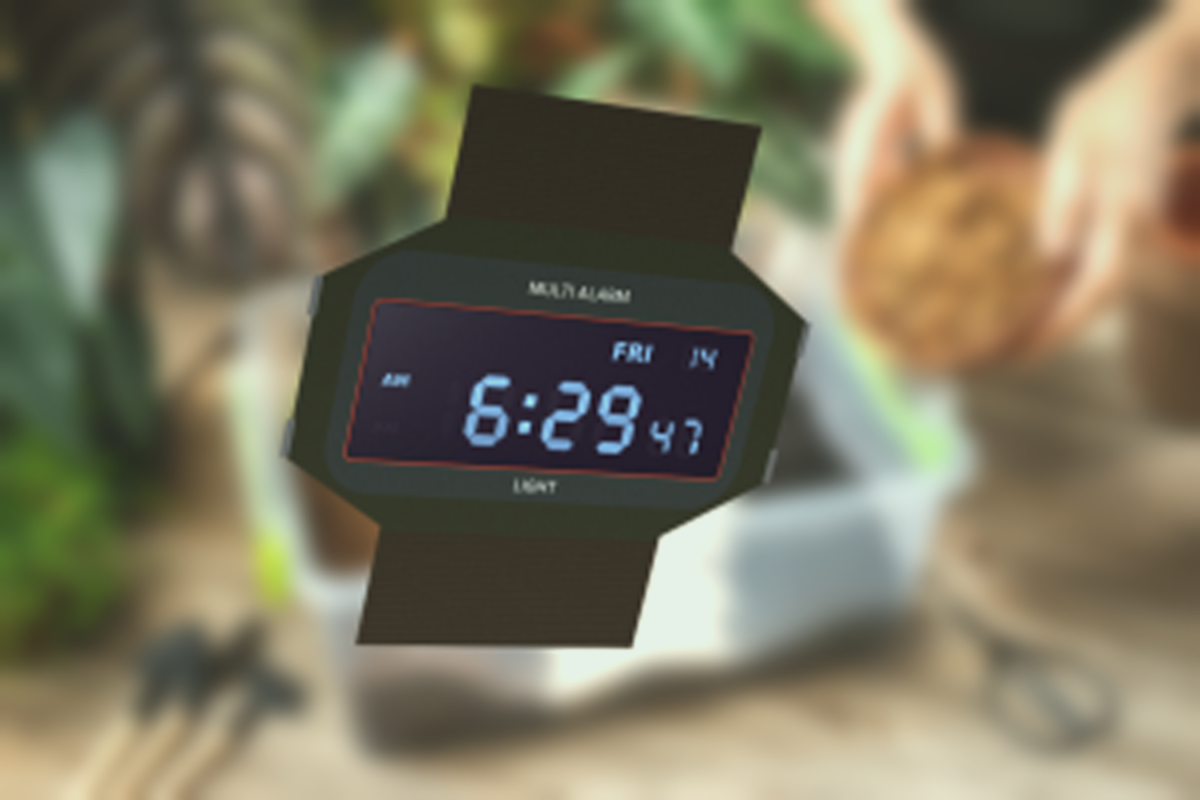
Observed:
6.29.47
